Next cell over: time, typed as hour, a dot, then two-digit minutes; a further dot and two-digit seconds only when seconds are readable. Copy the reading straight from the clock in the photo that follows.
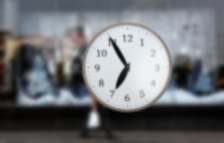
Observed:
6.55
